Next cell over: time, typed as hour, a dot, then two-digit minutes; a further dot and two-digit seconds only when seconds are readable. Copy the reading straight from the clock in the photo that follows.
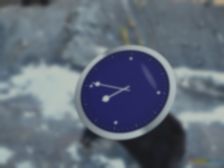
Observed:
7.46
